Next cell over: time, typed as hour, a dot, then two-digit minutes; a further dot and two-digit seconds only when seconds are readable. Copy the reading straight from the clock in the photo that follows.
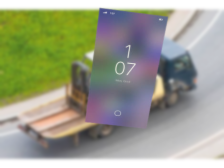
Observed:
1.07
